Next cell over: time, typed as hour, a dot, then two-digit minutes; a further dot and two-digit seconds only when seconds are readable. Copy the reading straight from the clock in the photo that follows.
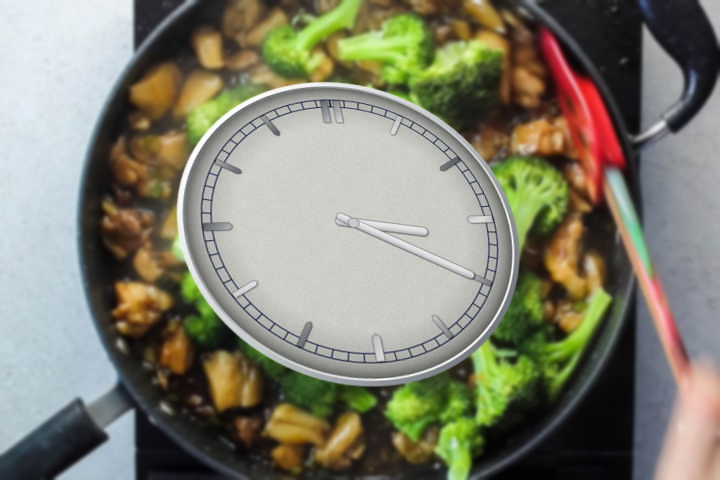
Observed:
3.20
